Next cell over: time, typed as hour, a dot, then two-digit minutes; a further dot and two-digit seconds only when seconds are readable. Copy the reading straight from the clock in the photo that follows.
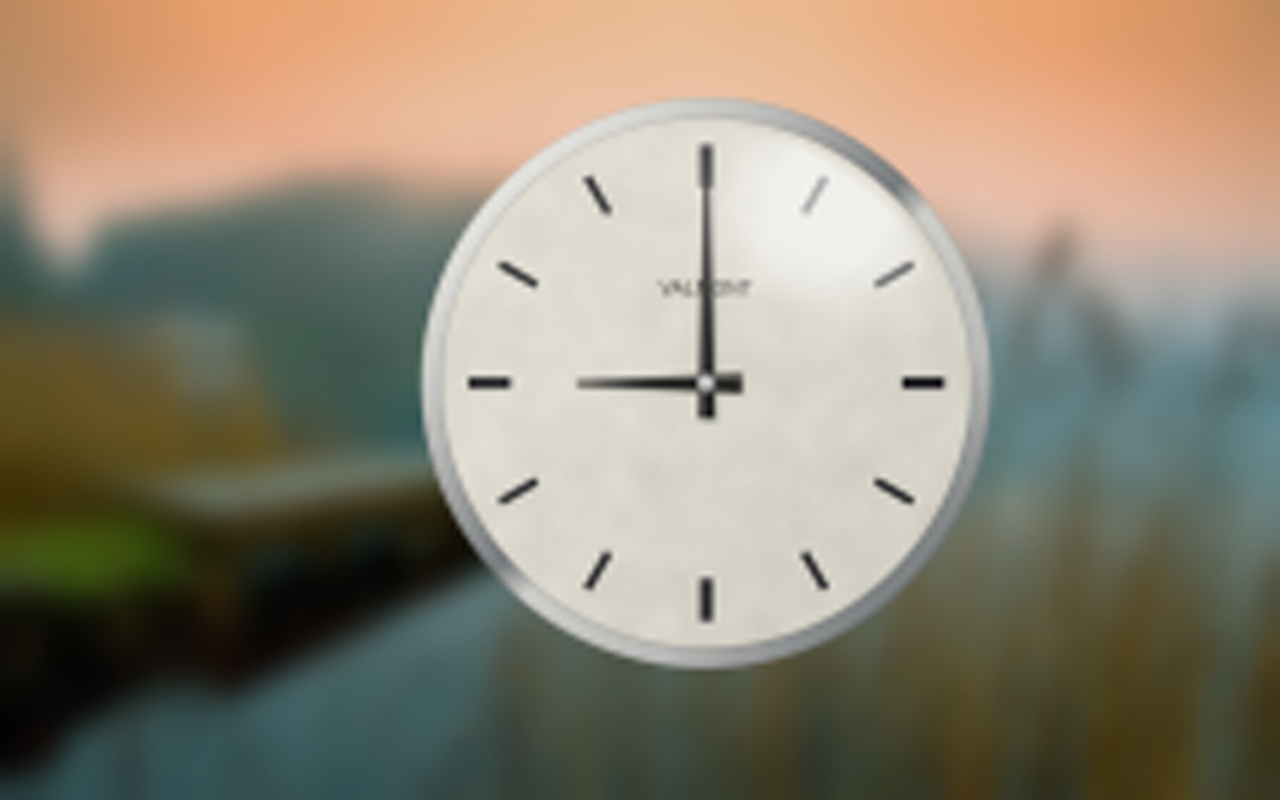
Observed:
9.00
